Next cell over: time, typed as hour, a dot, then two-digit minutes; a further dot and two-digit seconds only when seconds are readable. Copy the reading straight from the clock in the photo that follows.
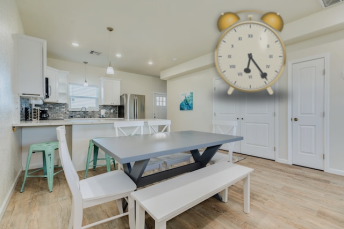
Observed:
6.24
